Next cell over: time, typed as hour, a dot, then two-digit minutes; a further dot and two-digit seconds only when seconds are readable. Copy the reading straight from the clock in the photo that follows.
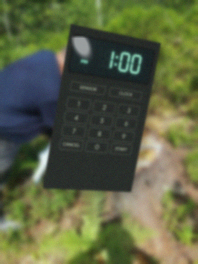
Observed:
1.00
